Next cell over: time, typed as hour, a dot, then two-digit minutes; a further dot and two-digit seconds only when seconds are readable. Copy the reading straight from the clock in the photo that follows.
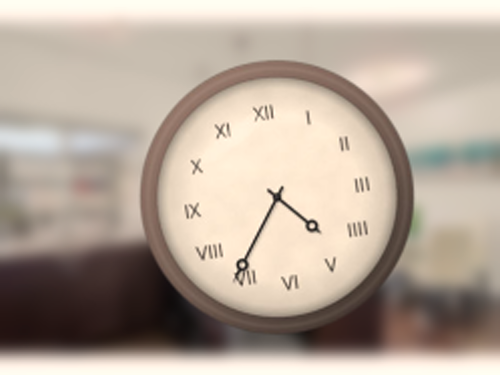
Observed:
4.36
